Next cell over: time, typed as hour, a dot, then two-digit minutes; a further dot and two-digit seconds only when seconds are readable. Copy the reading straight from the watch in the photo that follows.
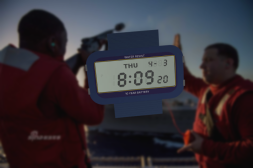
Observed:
8.09.20
